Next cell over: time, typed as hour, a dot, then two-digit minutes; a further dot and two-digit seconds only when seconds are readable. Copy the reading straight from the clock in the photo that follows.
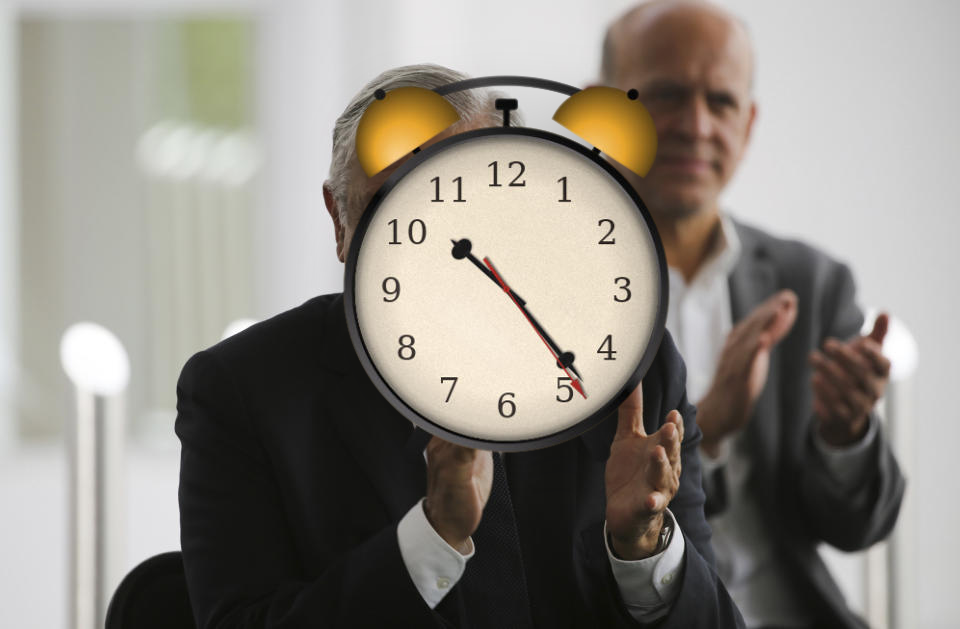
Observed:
10.23.24
